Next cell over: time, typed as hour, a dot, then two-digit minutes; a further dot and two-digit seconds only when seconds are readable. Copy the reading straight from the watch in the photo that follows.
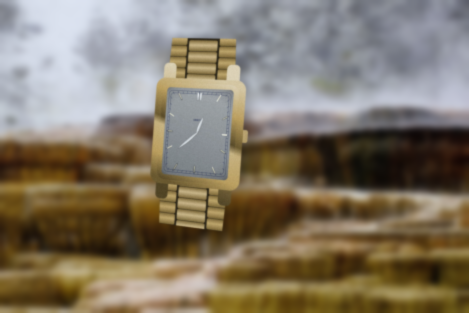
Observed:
12.38
